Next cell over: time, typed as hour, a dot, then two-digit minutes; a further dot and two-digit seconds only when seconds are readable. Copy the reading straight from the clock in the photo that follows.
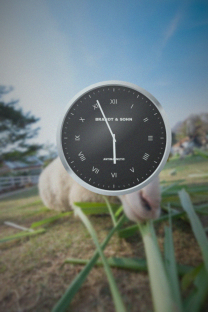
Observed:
5.56
